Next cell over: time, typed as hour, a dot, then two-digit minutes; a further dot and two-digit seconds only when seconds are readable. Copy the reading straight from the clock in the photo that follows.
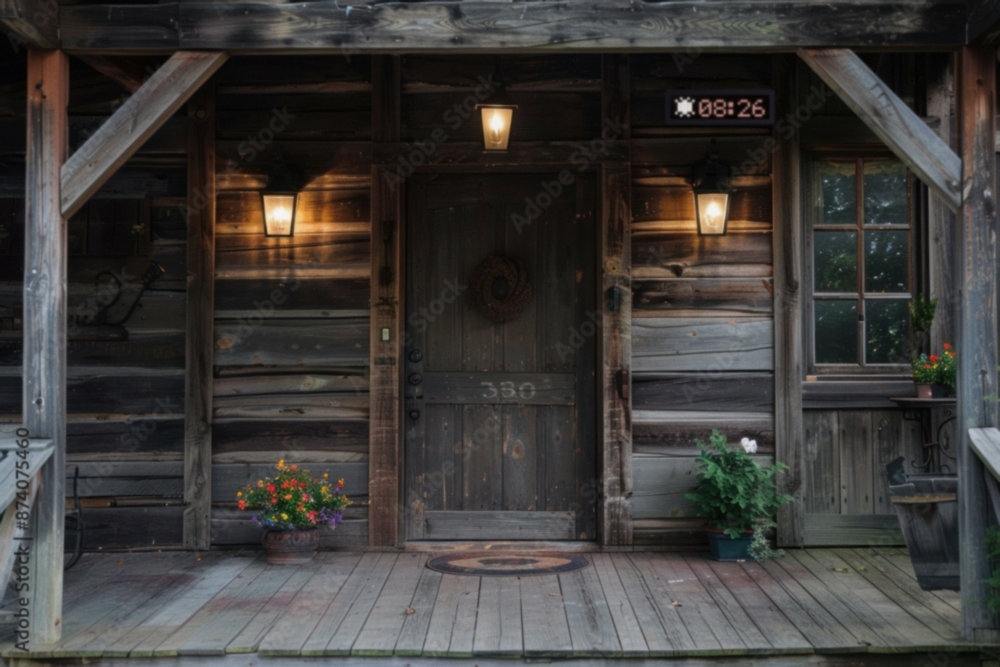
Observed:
8.26
